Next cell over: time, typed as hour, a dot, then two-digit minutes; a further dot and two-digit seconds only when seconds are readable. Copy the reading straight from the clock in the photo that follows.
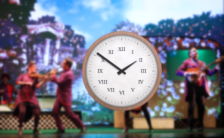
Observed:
1.51
